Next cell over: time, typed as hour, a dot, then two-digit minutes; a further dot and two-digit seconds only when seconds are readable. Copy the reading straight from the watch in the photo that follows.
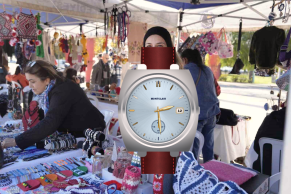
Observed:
2.29
